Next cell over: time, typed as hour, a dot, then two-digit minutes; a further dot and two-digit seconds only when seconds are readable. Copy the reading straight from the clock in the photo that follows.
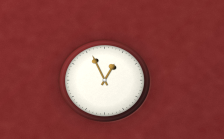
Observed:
12.56
